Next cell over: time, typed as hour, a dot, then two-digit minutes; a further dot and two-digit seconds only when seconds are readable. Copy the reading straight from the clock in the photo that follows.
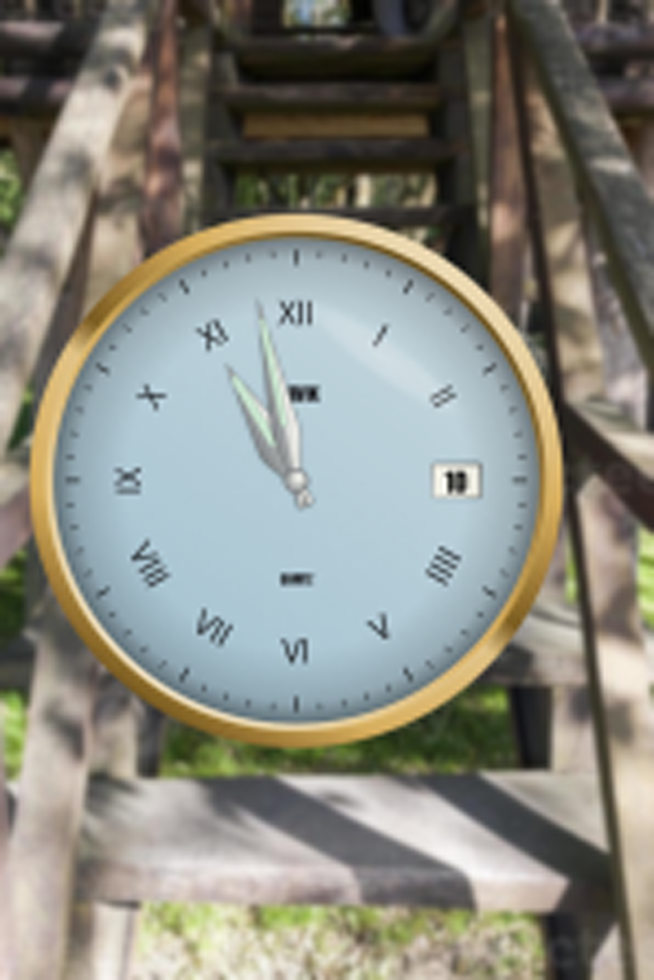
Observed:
10.58
